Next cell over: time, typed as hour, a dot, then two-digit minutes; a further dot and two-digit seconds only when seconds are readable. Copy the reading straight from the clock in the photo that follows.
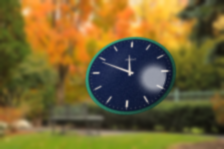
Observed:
11.49
